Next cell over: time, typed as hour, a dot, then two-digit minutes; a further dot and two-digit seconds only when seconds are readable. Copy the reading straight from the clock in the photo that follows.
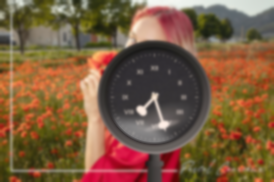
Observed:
7.27
